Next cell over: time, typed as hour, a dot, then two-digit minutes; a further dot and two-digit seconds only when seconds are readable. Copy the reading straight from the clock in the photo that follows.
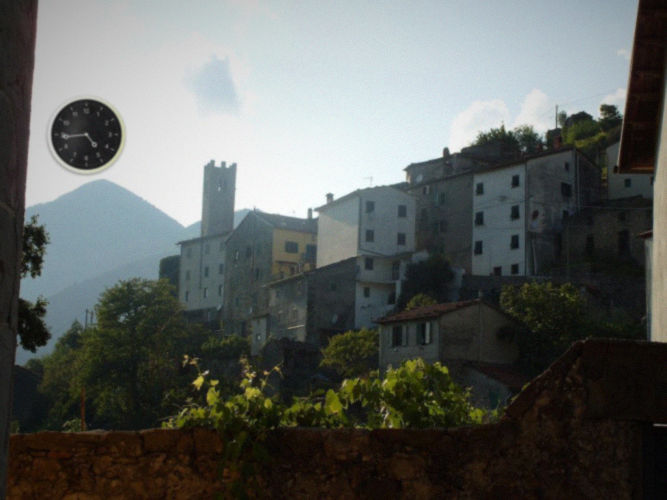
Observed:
4.44
